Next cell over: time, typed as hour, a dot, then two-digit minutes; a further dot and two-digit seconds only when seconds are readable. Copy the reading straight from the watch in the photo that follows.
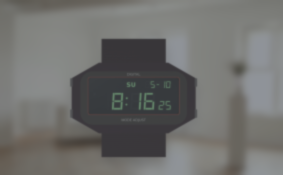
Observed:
8.16
